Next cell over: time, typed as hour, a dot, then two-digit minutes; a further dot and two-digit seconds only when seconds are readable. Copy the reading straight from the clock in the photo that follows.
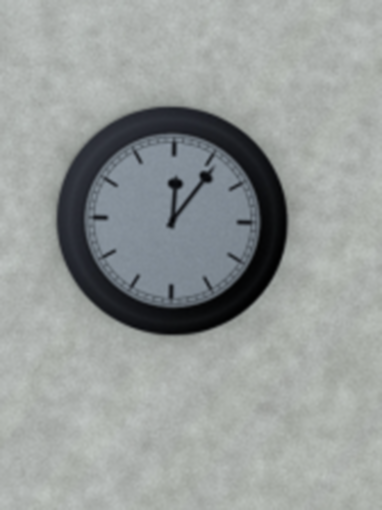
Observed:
12.06
